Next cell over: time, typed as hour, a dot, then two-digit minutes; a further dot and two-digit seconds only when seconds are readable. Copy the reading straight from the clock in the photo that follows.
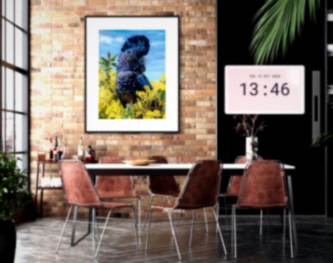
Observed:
13.46
